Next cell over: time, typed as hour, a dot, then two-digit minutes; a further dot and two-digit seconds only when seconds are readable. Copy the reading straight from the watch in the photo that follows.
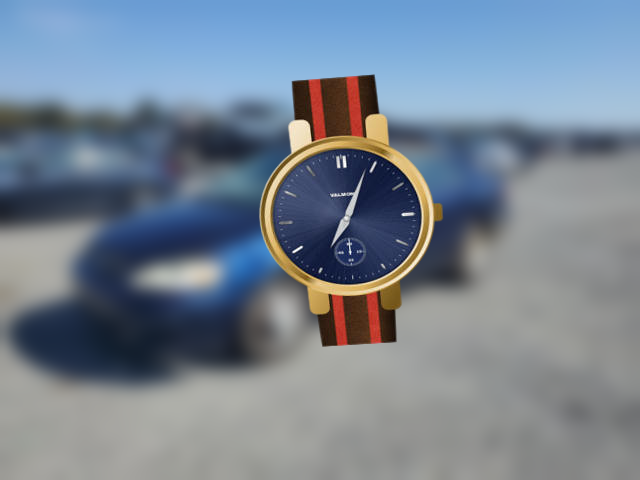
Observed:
7.04
